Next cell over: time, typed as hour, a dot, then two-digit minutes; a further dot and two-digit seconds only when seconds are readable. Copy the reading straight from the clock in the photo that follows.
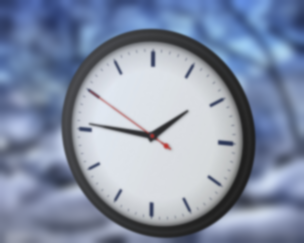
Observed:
1.45.50
